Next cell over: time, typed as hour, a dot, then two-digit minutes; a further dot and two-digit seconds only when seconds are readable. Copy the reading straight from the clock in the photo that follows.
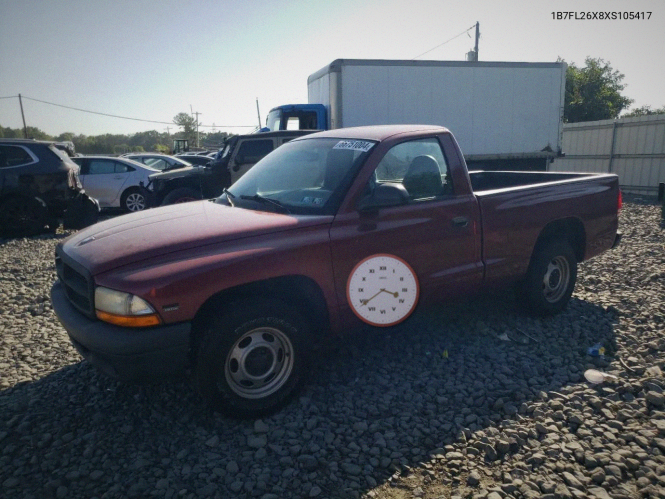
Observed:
3.39
